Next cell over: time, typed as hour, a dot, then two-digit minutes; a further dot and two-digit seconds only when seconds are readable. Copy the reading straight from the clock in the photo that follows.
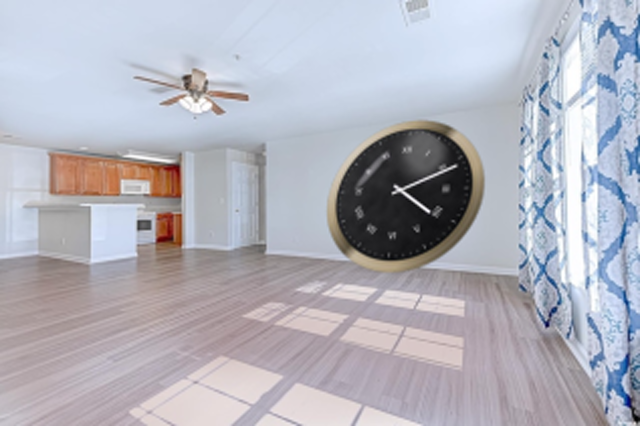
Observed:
4.11
